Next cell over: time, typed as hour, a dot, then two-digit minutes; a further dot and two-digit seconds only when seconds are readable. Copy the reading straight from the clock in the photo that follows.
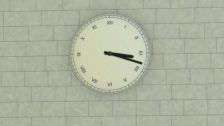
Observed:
3.18
